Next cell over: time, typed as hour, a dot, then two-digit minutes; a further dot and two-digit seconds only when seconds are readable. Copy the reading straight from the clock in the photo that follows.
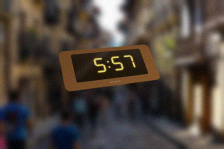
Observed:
5.57
